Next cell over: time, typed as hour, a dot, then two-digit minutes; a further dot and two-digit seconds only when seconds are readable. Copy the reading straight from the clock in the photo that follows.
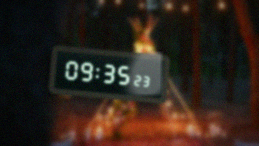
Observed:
9.35
